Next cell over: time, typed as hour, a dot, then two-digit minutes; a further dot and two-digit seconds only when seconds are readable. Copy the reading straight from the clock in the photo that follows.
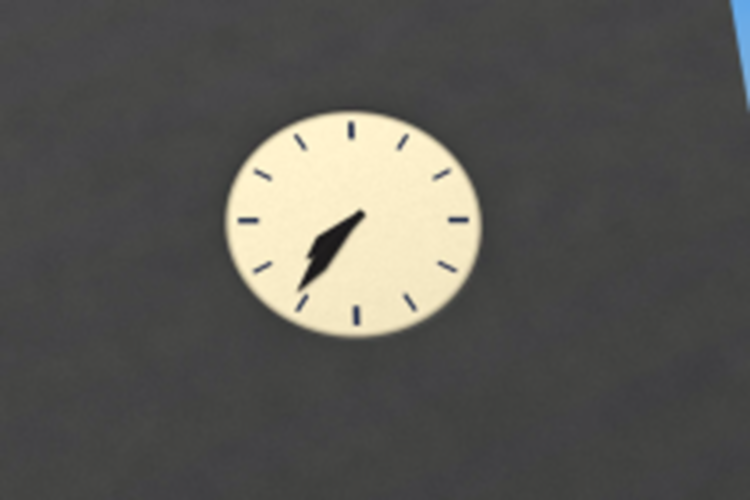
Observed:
7.36
